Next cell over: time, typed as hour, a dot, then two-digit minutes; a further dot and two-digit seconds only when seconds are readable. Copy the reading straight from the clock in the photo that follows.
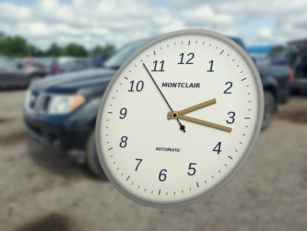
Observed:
2.16.53
